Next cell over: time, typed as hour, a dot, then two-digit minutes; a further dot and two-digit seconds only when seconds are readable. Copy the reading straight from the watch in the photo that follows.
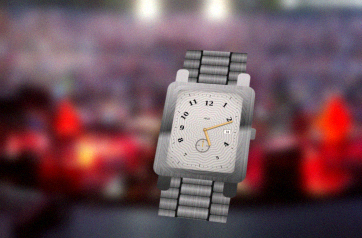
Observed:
5.11
